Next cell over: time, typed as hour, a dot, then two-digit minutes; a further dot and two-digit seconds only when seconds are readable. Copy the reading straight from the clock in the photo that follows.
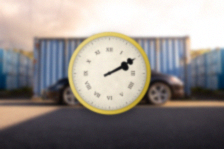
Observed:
2.10
